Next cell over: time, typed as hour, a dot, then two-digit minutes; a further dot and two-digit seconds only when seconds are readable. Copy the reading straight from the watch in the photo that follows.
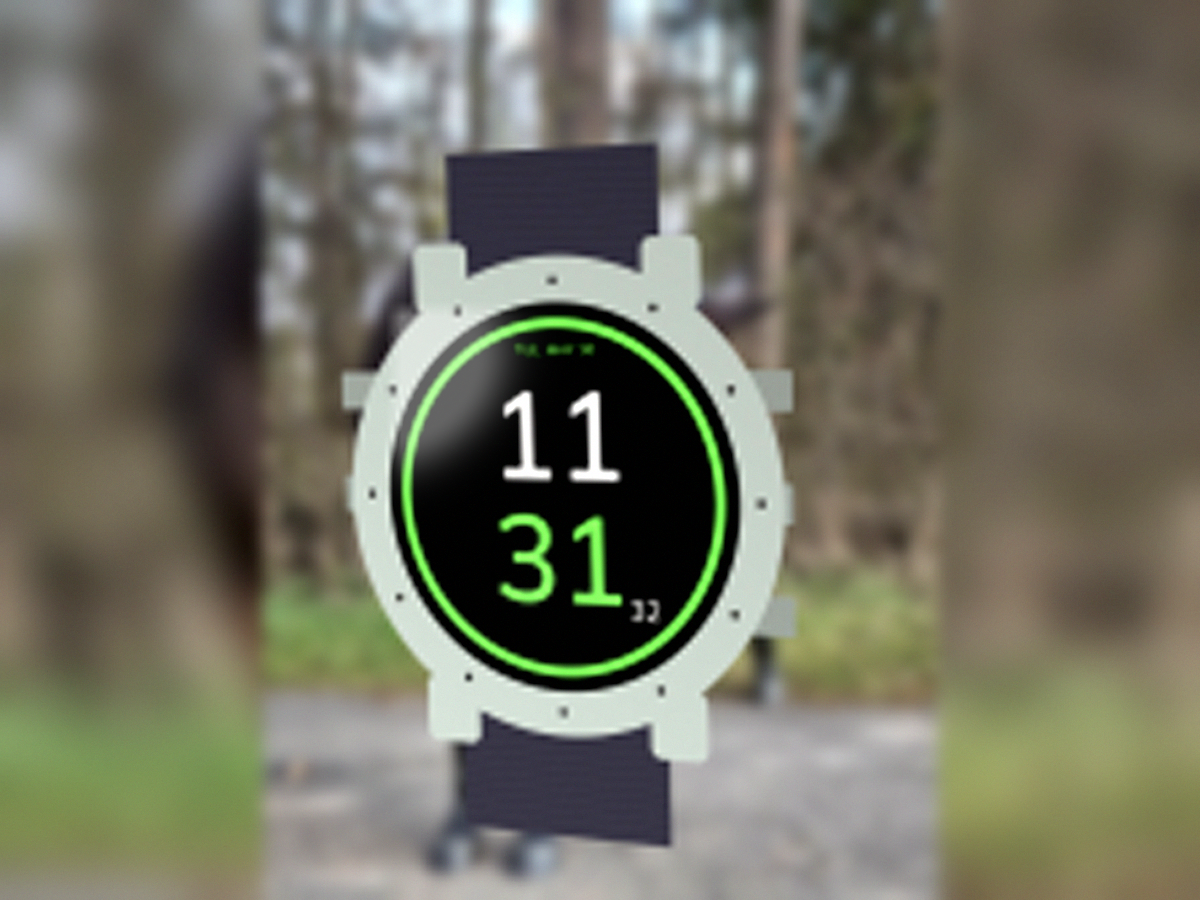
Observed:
11.31
